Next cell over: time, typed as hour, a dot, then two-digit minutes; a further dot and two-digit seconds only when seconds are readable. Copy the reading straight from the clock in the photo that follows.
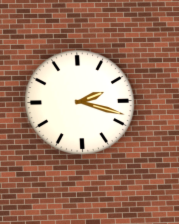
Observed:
2.18
